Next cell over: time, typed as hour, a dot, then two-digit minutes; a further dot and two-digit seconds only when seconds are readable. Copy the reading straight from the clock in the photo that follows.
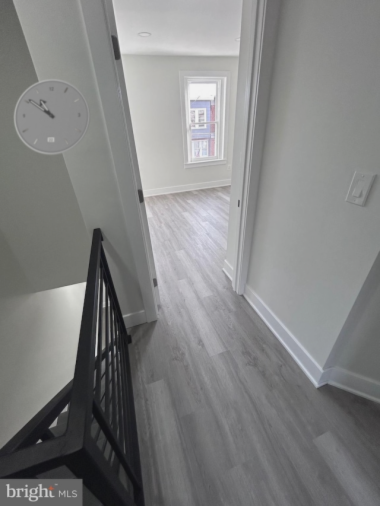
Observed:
10.51
